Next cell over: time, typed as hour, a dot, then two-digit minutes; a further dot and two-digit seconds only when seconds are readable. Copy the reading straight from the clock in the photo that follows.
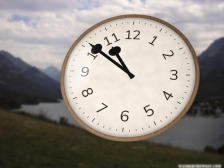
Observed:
10.51
